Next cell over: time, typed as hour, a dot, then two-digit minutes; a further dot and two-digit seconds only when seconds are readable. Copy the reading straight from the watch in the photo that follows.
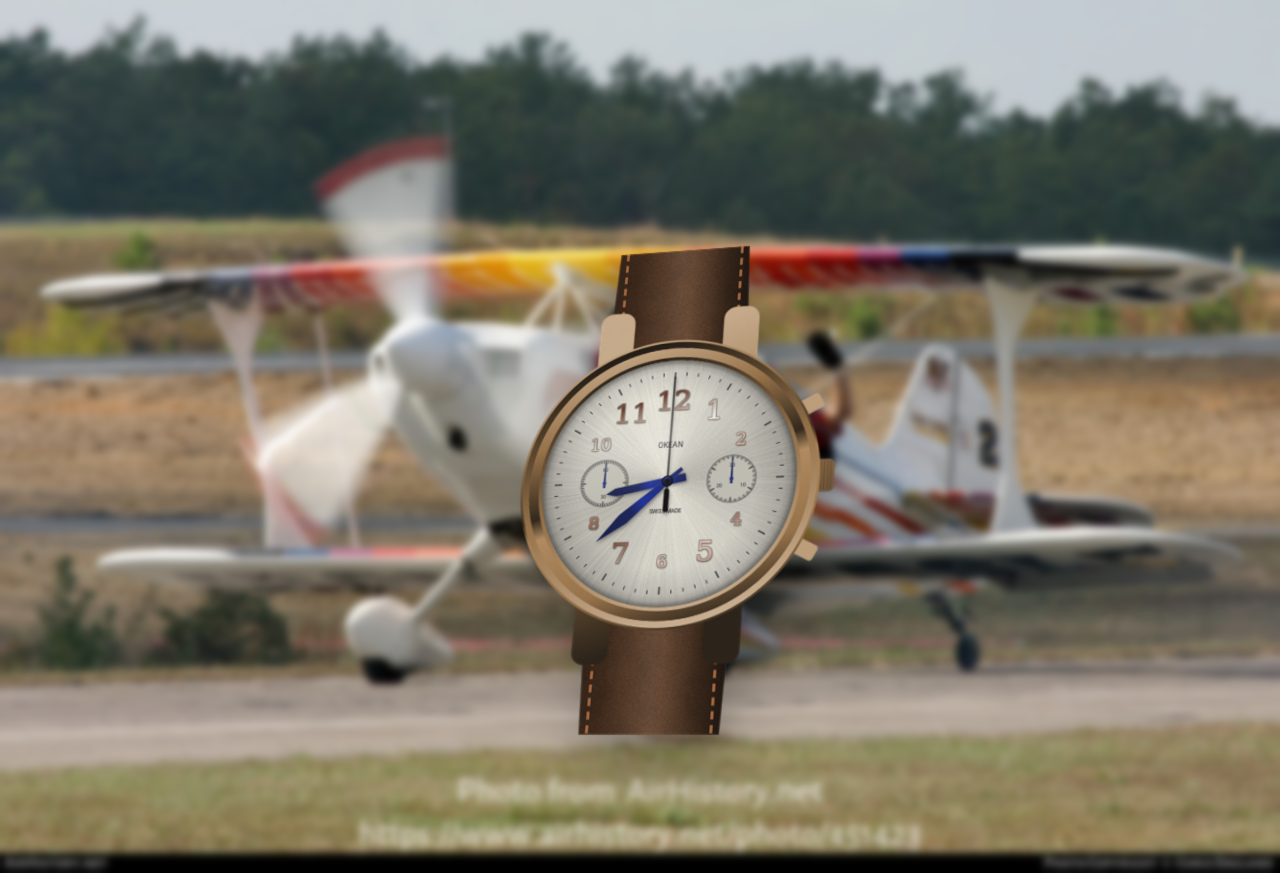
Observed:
8.38
